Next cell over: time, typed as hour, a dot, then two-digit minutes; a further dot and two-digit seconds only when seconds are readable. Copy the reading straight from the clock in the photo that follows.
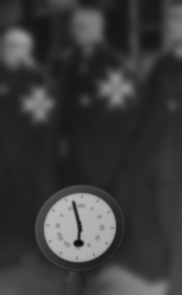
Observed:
5.57
